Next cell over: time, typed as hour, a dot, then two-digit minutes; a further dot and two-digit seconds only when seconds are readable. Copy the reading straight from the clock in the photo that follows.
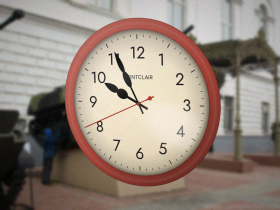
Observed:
9.55.41
